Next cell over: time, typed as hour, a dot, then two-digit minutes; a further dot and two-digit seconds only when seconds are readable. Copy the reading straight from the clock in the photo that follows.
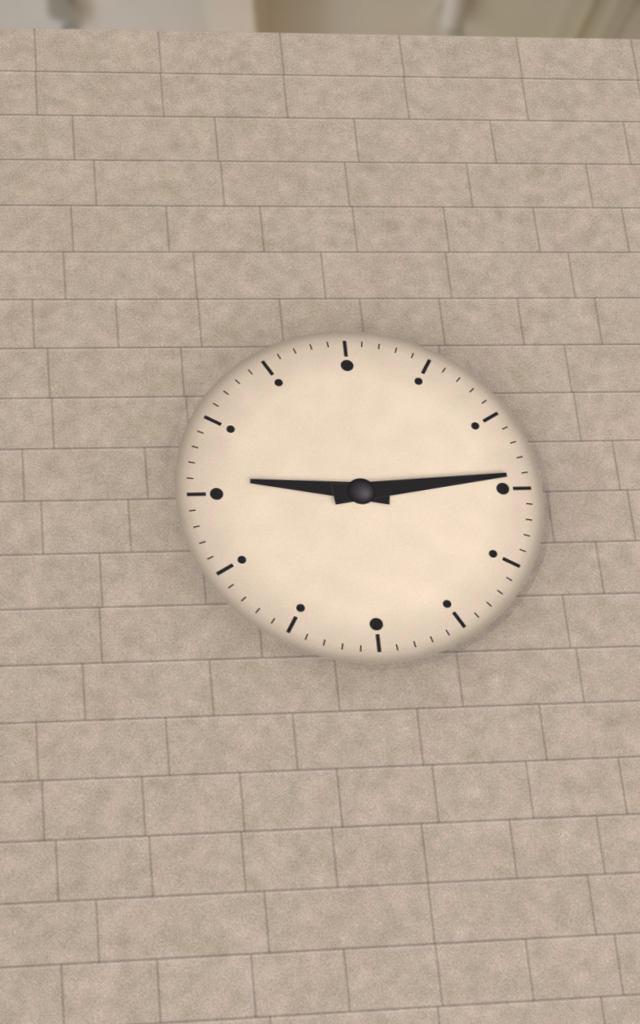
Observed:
9.14
